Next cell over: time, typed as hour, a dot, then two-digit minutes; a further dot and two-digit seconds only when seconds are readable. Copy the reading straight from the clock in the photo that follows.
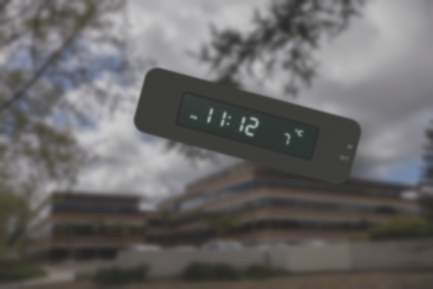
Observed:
11.12
